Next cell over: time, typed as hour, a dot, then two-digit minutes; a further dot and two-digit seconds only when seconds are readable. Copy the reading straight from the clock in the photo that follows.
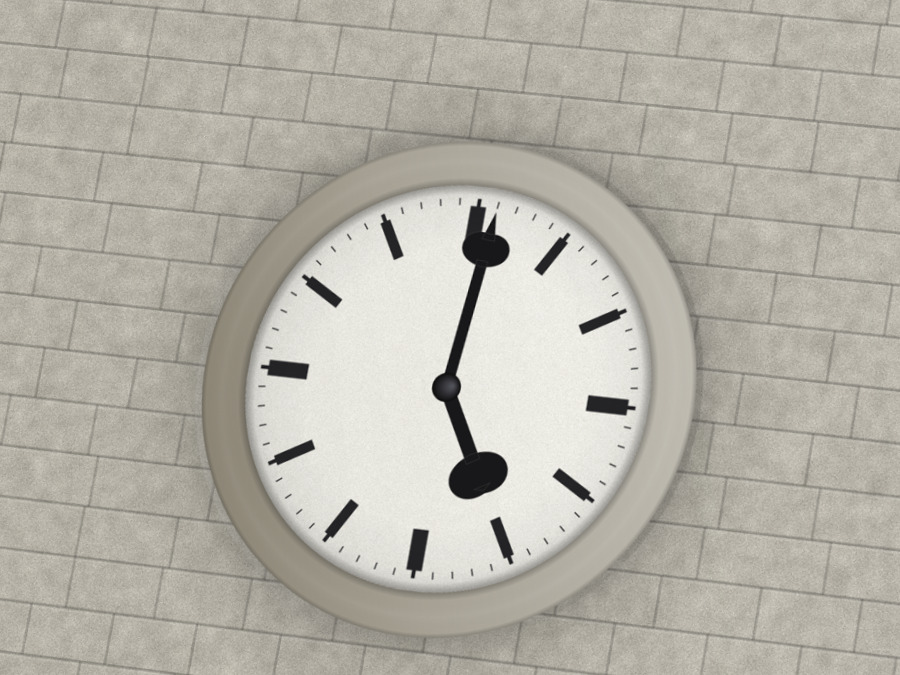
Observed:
5.01
